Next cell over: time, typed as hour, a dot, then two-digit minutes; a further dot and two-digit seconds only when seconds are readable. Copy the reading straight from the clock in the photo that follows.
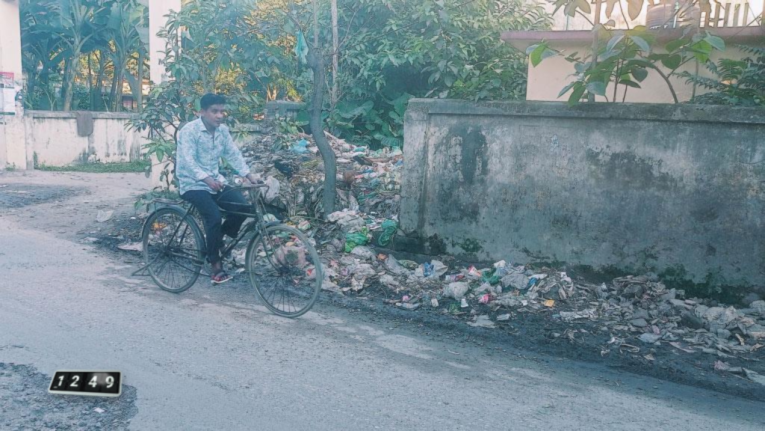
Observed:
12.49
